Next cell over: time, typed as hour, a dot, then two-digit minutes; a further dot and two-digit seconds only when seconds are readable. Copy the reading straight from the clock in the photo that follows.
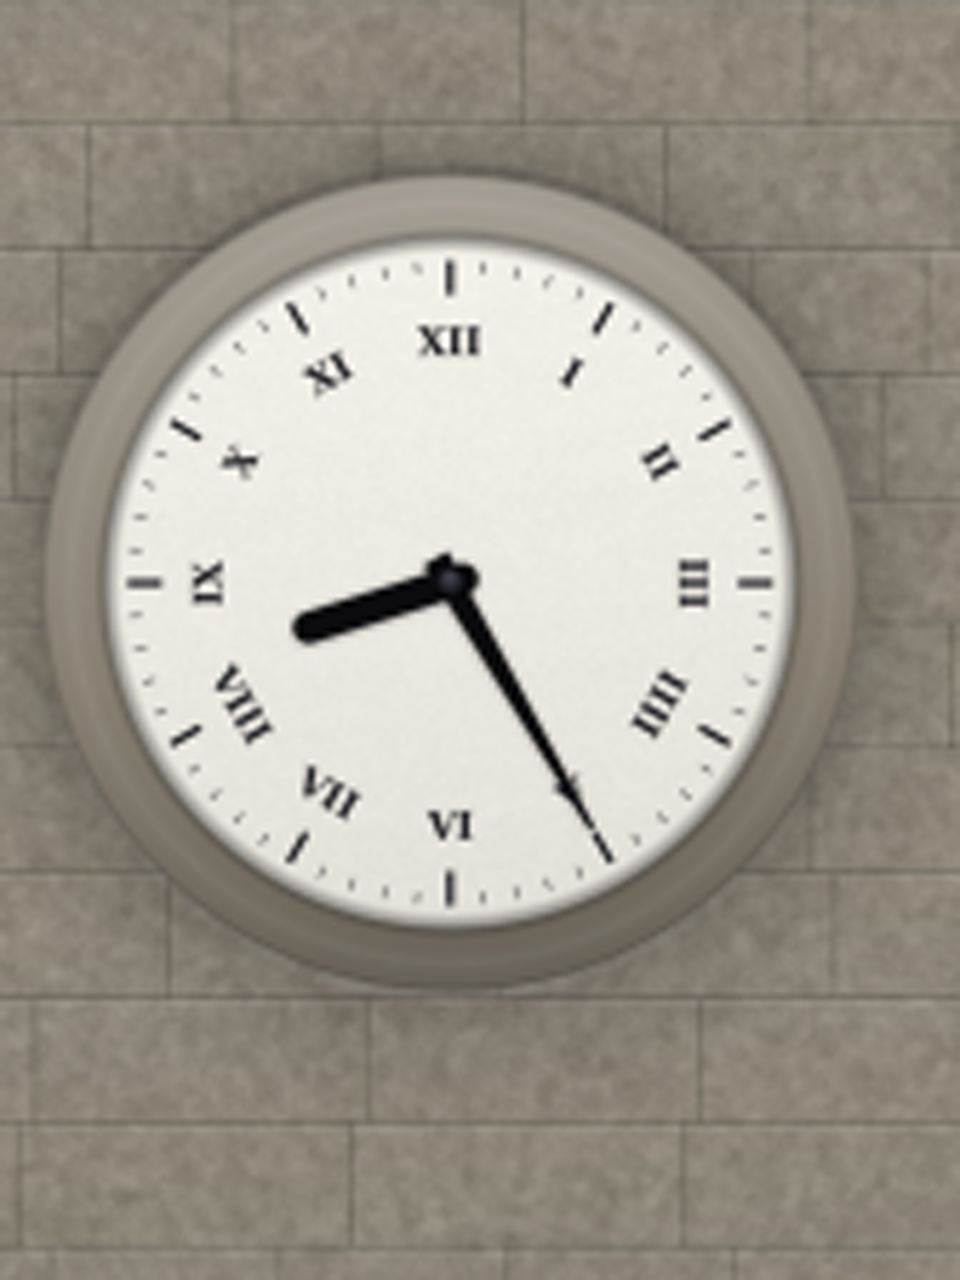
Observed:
8.25
